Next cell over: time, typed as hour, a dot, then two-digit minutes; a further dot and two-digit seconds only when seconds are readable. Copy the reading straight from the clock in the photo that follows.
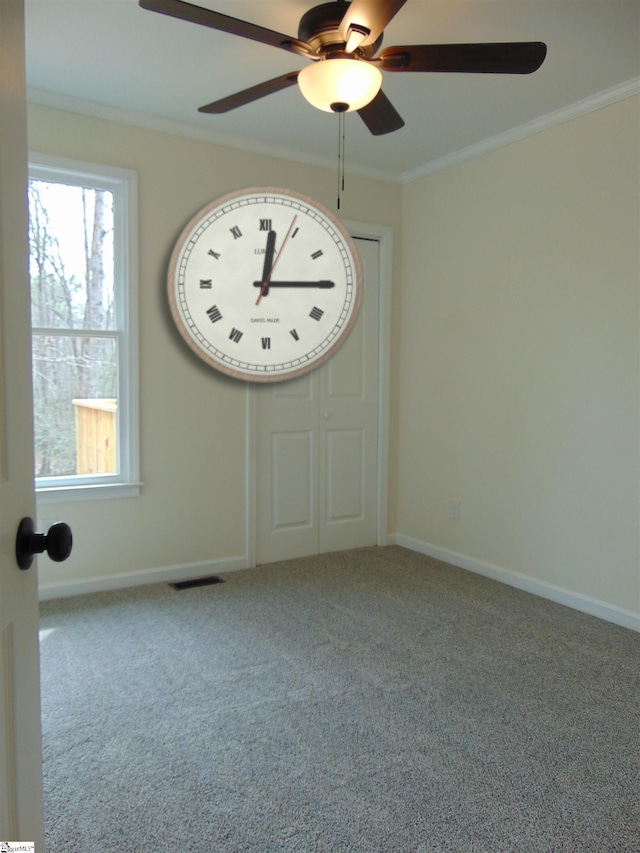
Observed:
12.15.04
